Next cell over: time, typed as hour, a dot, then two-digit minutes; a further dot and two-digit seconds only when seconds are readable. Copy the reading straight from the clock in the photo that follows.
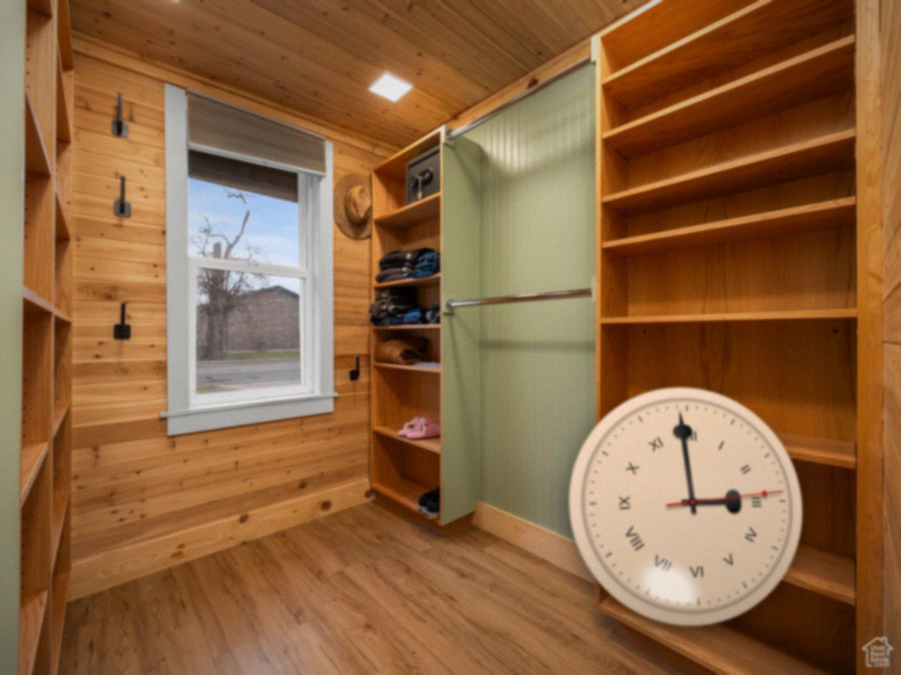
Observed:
2.59.14
